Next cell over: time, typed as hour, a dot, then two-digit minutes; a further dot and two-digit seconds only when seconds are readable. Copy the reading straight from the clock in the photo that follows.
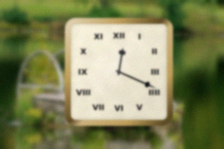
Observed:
12.19
